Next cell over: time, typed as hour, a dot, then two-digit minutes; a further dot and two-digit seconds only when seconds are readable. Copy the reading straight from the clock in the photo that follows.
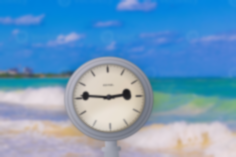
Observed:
2.46
